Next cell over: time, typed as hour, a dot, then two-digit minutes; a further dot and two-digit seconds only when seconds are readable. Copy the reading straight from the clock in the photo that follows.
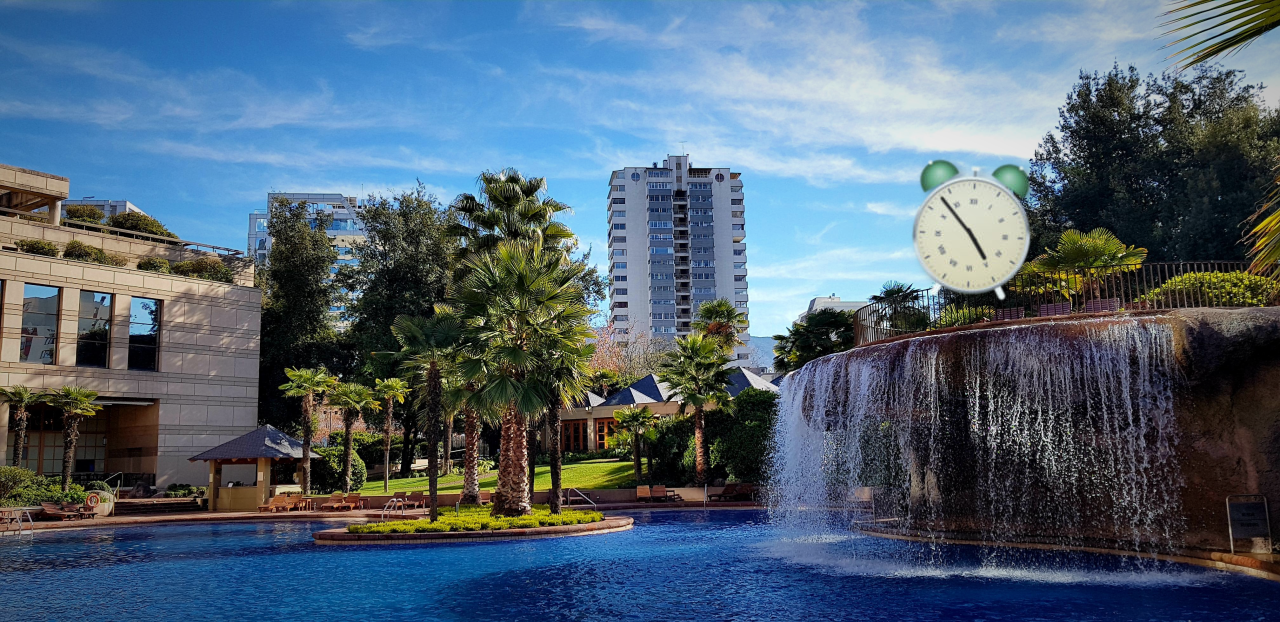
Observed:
4.53
